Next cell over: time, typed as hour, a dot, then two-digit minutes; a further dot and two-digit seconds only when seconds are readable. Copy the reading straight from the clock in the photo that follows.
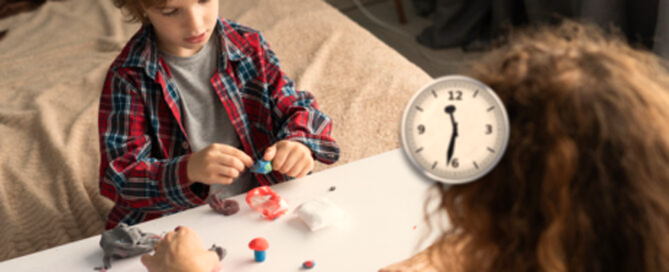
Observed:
11.32
